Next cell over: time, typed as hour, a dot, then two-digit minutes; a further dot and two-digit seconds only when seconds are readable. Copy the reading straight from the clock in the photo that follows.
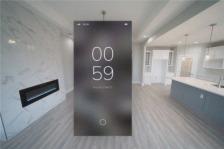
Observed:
0.59
